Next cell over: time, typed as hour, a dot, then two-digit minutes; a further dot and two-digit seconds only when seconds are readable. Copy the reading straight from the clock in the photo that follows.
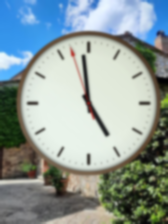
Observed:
4.58.57
